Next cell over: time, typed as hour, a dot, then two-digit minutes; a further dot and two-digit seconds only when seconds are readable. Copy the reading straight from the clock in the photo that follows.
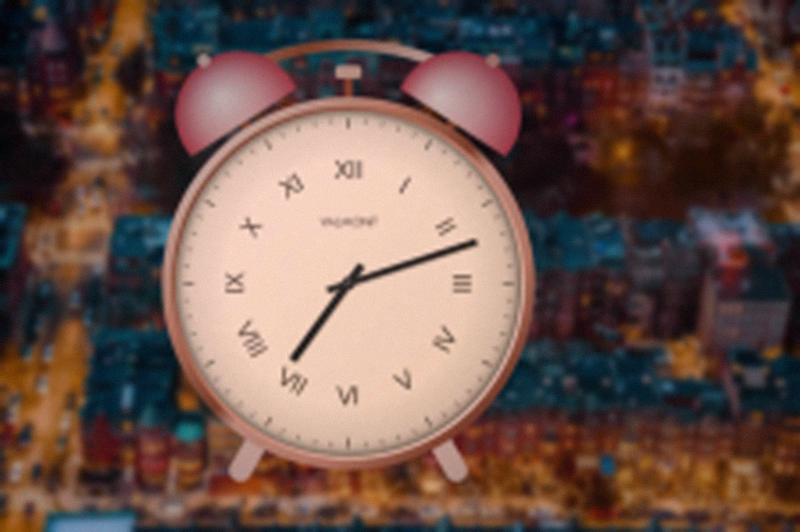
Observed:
7.12
